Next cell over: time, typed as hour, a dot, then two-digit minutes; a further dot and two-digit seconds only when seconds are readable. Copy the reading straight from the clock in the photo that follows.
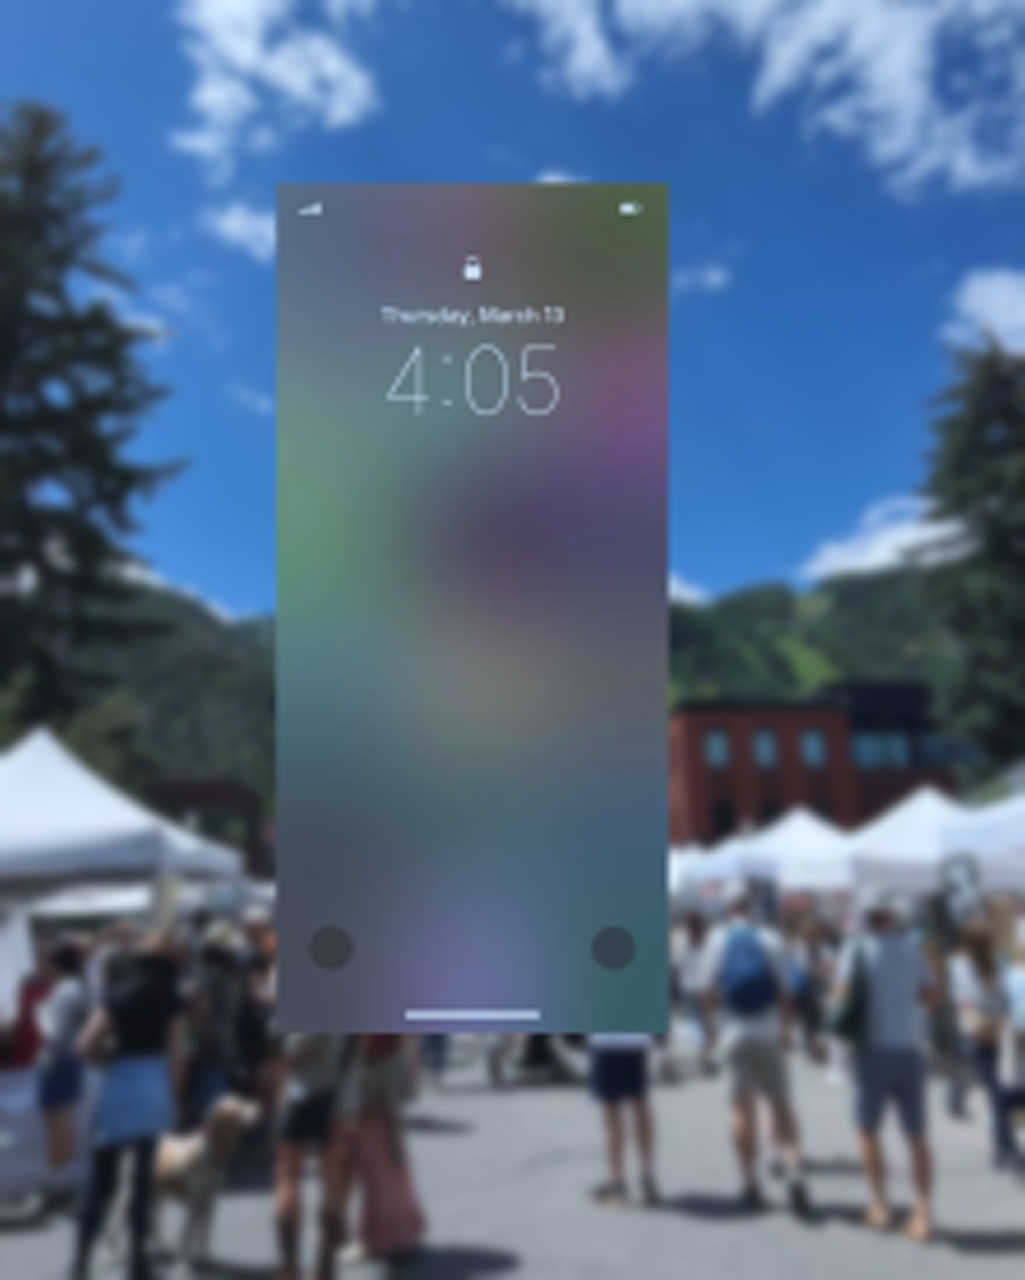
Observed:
4.05
